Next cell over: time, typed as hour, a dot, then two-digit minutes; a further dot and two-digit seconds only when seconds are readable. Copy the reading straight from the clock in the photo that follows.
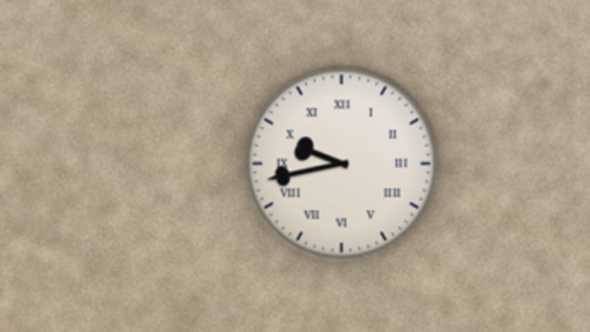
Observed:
9.43
